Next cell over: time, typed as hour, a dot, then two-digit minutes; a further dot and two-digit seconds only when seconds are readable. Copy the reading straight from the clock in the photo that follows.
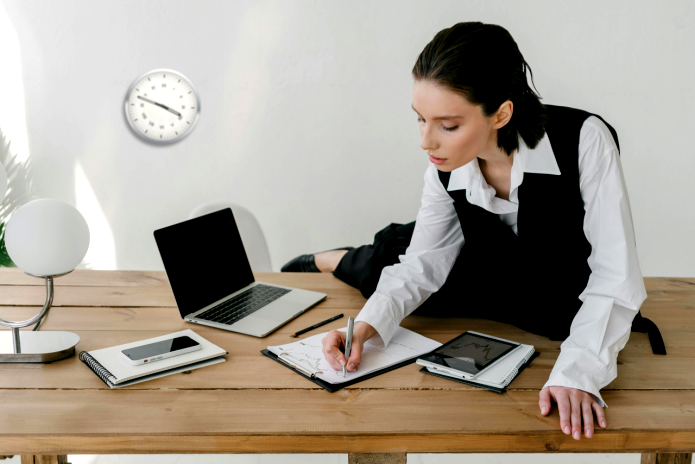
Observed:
3.48
